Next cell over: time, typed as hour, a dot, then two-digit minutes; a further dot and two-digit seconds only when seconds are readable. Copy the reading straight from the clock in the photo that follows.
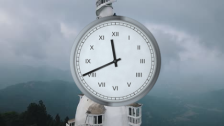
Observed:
11.41
